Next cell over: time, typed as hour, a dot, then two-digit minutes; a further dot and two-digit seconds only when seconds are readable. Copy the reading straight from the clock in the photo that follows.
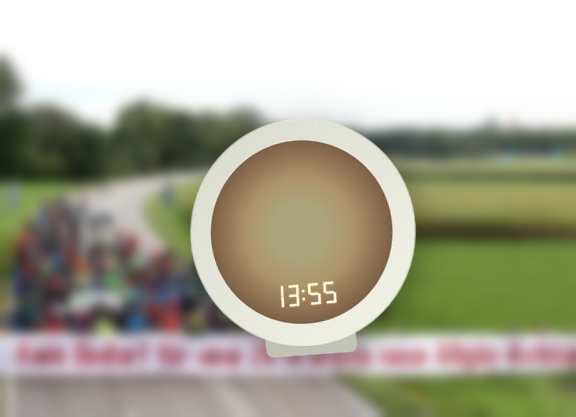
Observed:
13.55
